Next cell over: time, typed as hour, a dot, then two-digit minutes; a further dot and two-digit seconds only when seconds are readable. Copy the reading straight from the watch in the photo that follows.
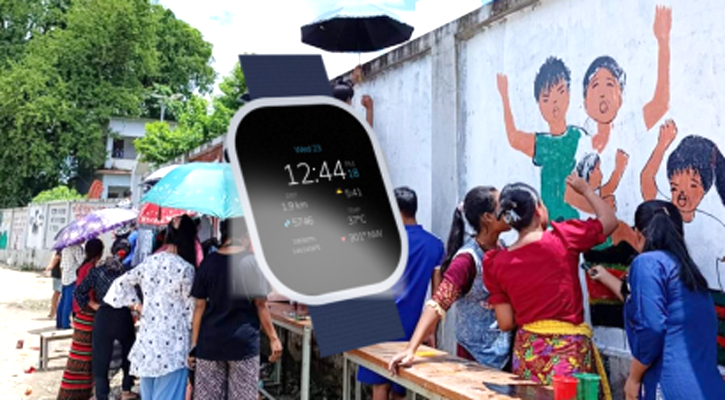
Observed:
12.44
